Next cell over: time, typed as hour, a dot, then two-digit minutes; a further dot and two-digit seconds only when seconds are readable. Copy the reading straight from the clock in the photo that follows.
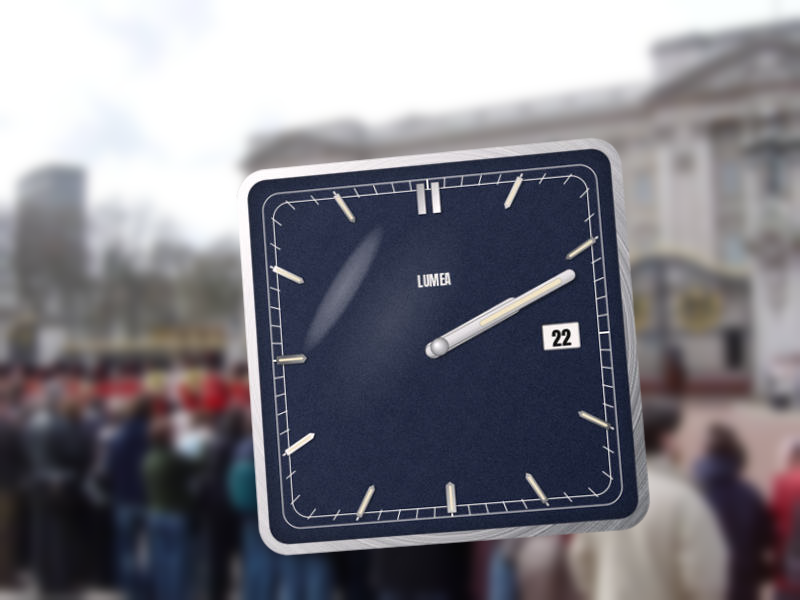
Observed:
2.11
